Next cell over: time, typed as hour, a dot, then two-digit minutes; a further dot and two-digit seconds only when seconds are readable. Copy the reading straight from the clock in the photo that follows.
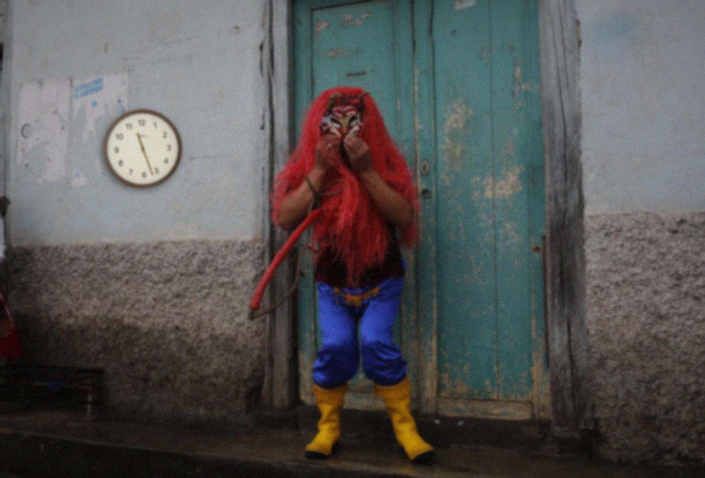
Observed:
11.27
